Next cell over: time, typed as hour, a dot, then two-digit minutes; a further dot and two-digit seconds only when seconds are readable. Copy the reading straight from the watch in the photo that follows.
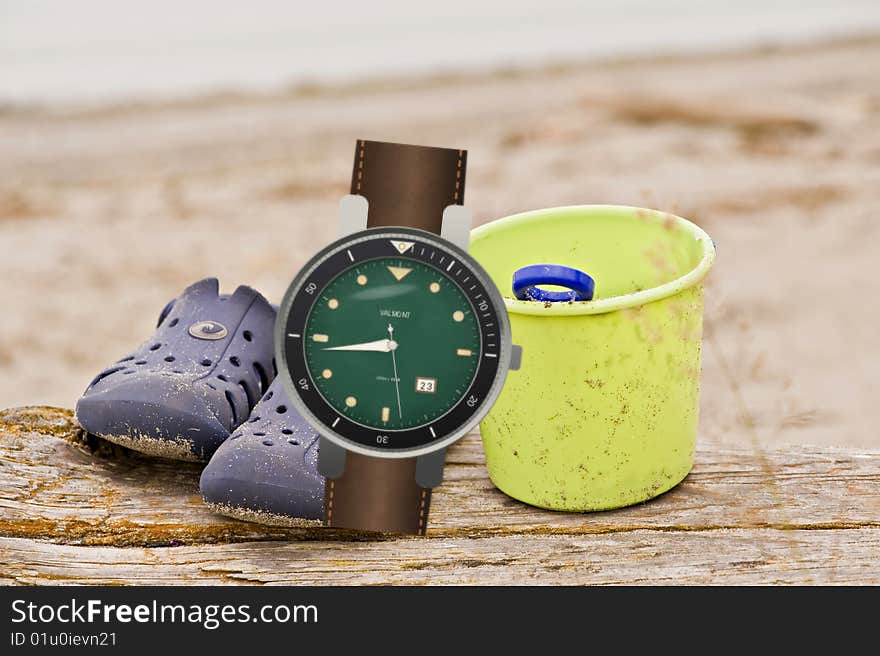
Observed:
8.43.28
